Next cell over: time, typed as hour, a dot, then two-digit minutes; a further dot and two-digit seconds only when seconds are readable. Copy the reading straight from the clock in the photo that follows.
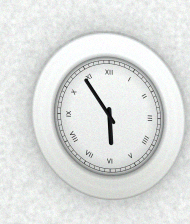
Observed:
5.54
